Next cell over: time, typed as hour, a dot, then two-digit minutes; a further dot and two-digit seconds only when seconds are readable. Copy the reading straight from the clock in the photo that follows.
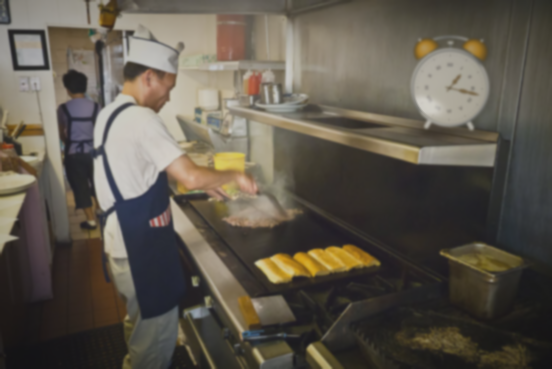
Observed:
1.17
